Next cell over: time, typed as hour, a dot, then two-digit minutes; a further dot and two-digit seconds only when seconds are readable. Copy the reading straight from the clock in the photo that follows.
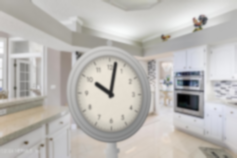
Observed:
10.02
